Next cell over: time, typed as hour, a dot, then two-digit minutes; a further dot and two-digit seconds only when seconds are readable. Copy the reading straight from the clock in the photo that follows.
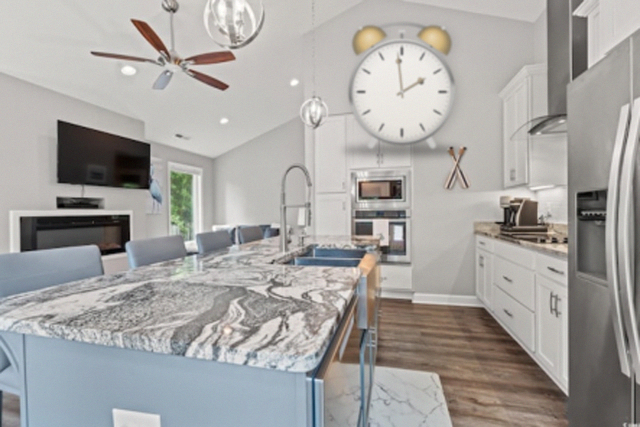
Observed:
1.59
